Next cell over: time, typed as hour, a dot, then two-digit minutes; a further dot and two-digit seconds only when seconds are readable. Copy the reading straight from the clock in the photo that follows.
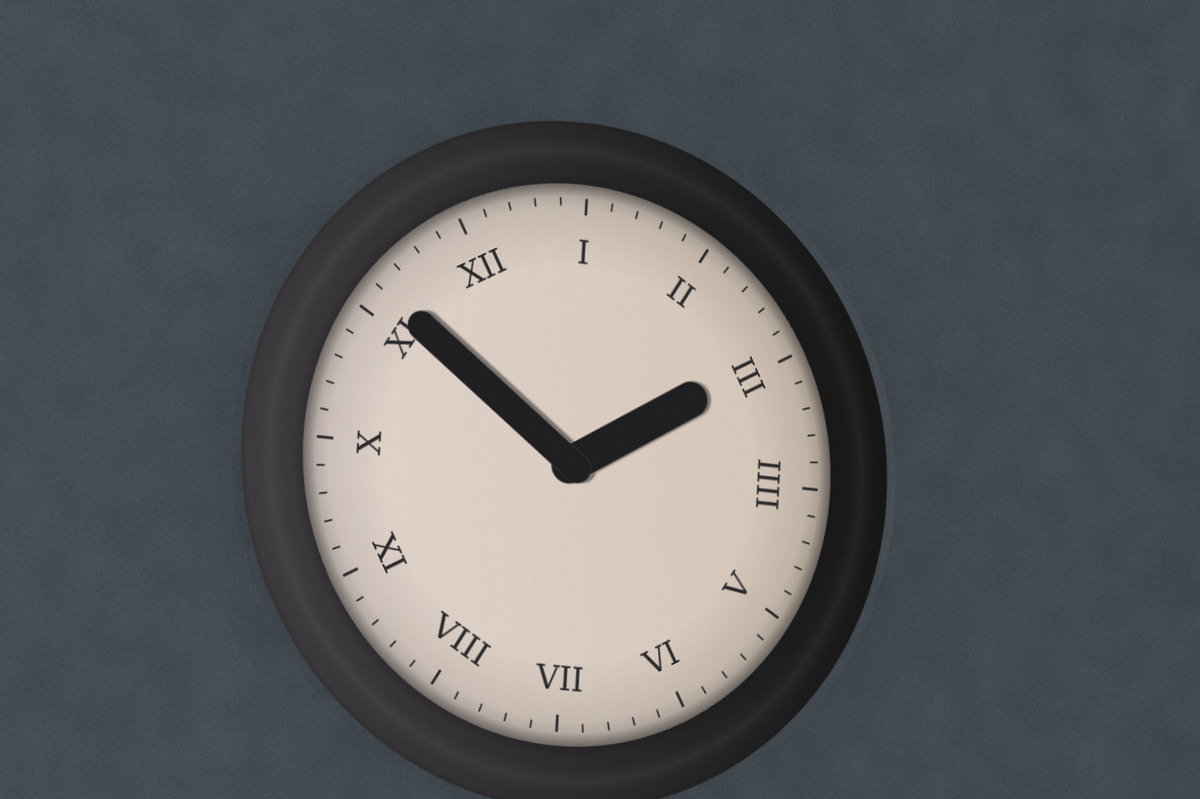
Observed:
2.56
